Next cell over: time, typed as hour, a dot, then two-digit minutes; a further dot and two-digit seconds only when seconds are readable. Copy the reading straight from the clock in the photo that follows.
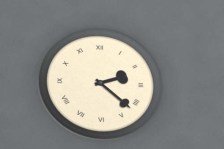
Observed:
2.22
